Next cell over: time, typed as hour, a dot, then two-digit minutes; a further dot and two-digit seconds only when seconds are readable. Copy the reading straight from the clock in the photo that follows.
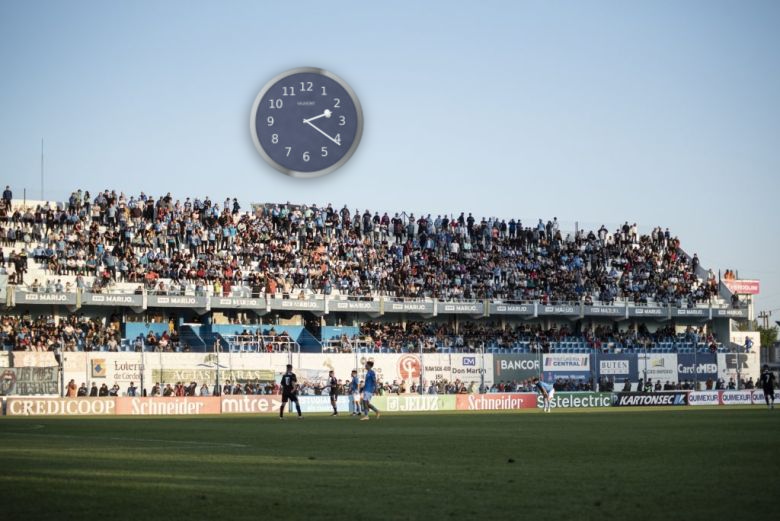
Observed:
2.21
